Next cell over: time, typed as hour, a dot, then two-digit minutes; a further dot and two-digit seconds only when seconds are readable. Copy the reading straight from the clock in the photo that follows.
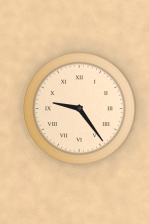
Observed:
9.24
